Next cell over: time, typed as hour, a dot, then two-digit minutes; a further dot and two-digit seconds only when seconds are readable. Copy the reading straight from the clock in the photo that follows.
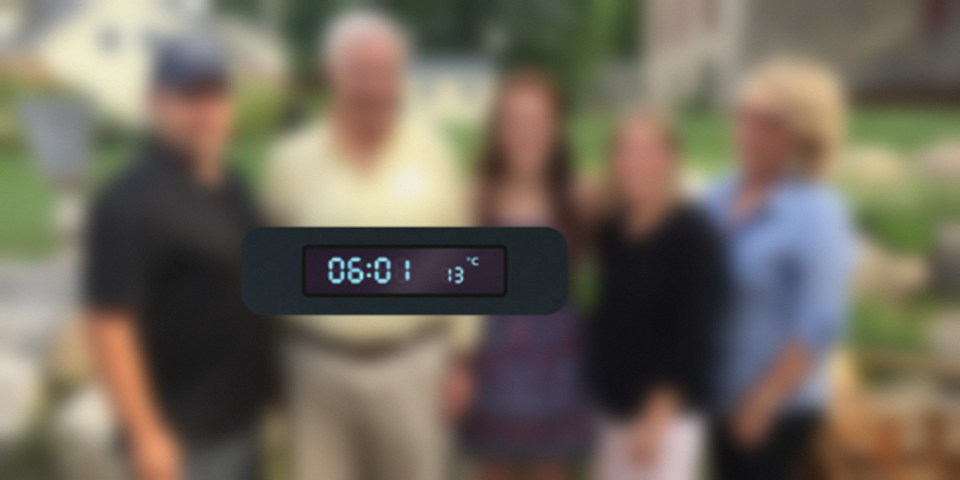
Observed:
6.01
